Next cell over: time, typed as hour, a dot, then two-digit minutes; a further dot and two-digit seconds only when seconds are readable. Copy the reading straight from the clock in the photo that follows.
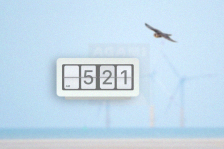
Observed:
5.21
